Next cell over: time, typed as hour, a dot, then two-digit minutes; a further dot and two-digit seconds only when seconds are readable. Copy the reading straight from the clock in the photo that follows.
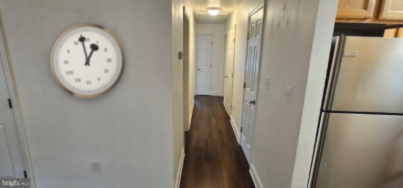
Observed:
12.58
